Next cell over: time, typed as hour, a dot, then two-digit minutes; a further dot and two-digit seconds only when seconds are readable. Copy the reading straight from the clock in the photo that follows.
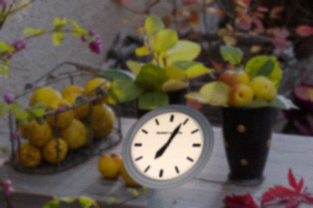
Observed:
7.04
